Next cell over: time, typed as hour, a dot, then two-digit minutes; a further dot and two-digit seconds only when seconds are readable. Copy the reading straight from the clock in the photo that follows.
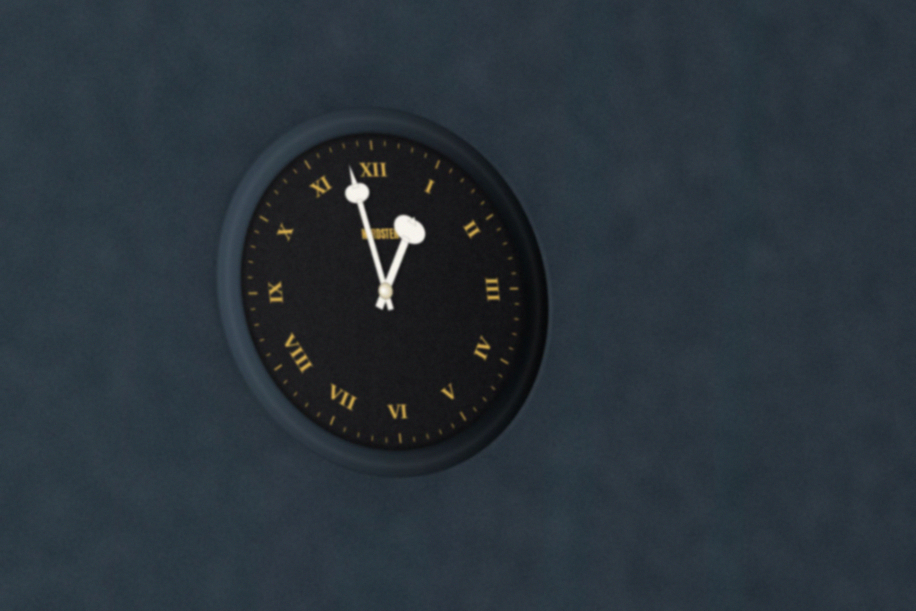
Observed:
12.58
